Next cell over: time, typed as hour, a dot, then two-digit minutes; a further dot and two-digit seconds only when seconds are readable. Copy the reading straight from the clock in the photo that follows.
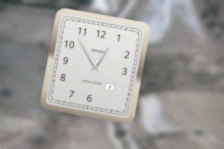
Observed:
12.53
